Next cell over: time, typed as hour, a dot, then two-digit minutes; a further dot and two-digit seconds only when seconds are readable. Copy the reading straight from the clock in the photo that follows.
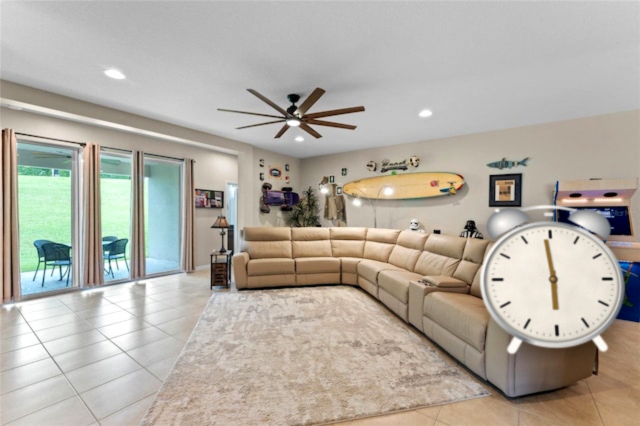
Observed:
5.59
